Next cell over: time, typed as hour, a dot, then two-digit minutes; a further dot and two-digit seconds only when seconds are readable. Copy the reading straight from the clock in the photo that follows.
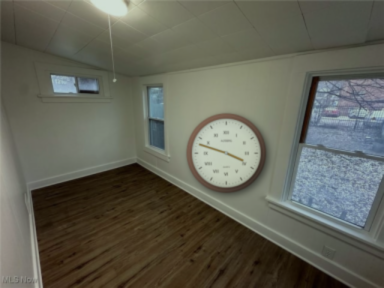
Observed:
3.48
